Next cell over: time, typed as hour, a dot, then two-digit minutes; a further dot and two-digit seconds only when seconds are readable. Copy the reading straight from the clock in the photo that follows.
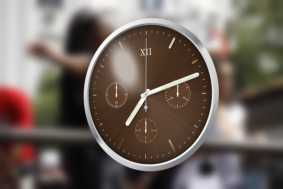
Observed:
7.12
